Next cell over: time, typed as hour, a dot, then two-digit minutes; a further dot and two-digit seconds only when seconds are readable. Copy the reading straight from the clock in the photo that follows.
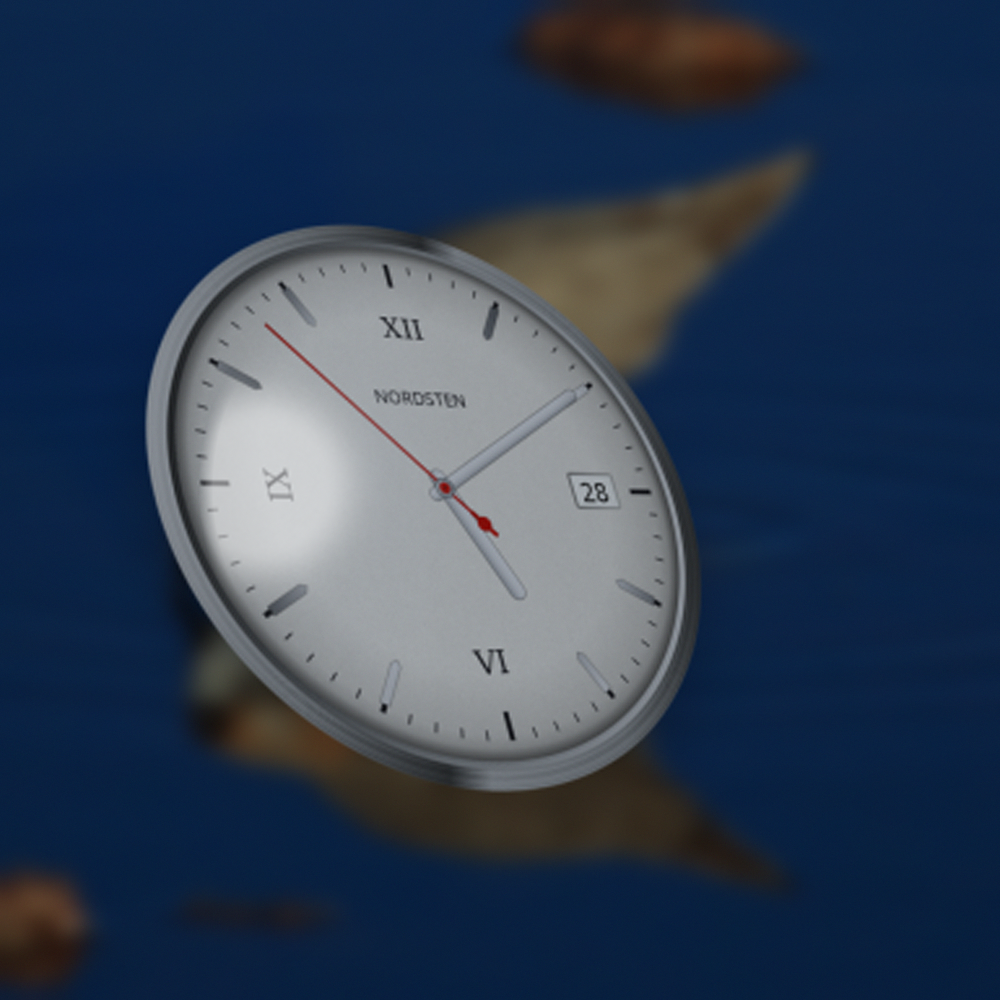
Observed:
5.09.53
